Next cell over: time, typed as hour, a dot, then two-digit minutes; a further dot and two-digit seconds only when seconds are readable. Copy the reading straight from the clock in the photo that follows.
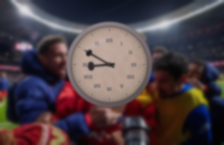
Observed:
8.50
